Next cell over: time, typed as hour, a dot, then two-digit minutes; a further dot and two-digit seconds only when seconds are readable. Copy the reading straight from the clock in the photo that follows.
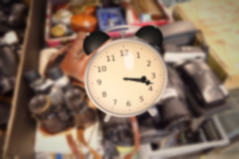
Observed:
3.18
